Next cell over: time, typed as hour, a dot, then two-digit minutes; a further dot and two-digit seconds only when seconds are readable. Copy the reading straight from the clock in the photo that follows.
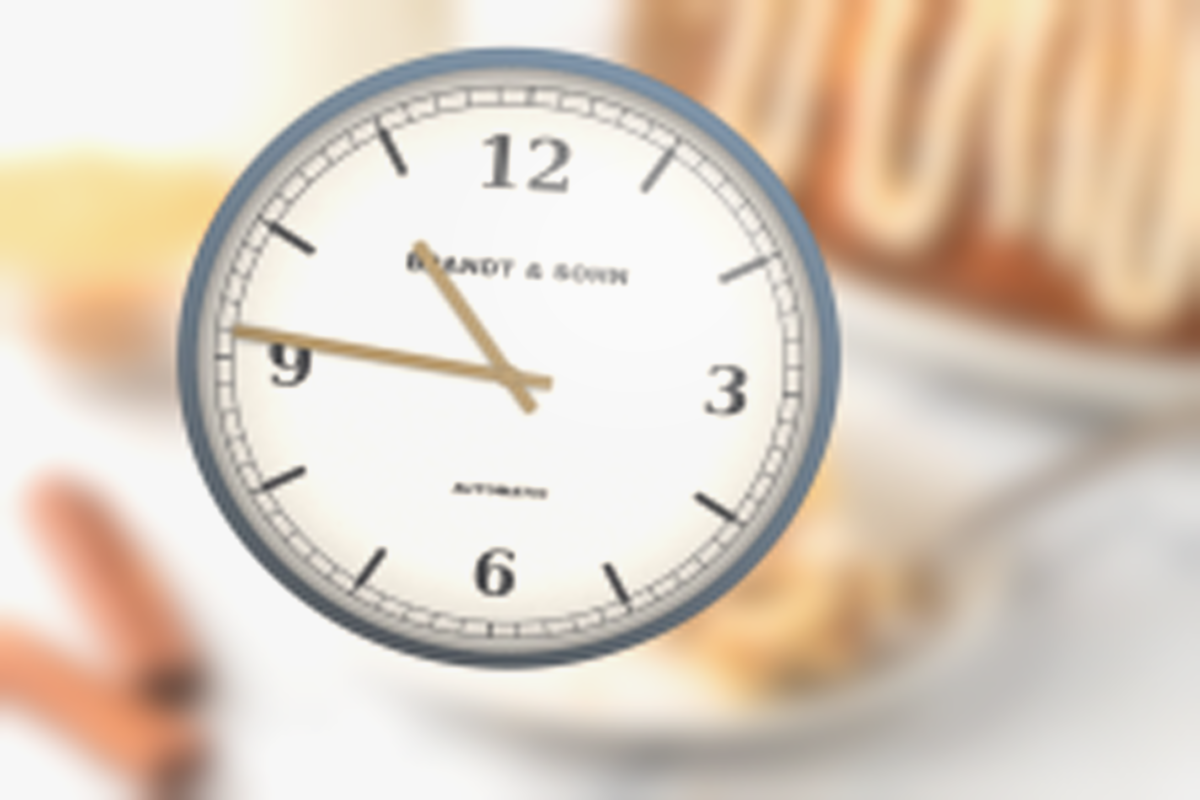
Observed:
10.46
